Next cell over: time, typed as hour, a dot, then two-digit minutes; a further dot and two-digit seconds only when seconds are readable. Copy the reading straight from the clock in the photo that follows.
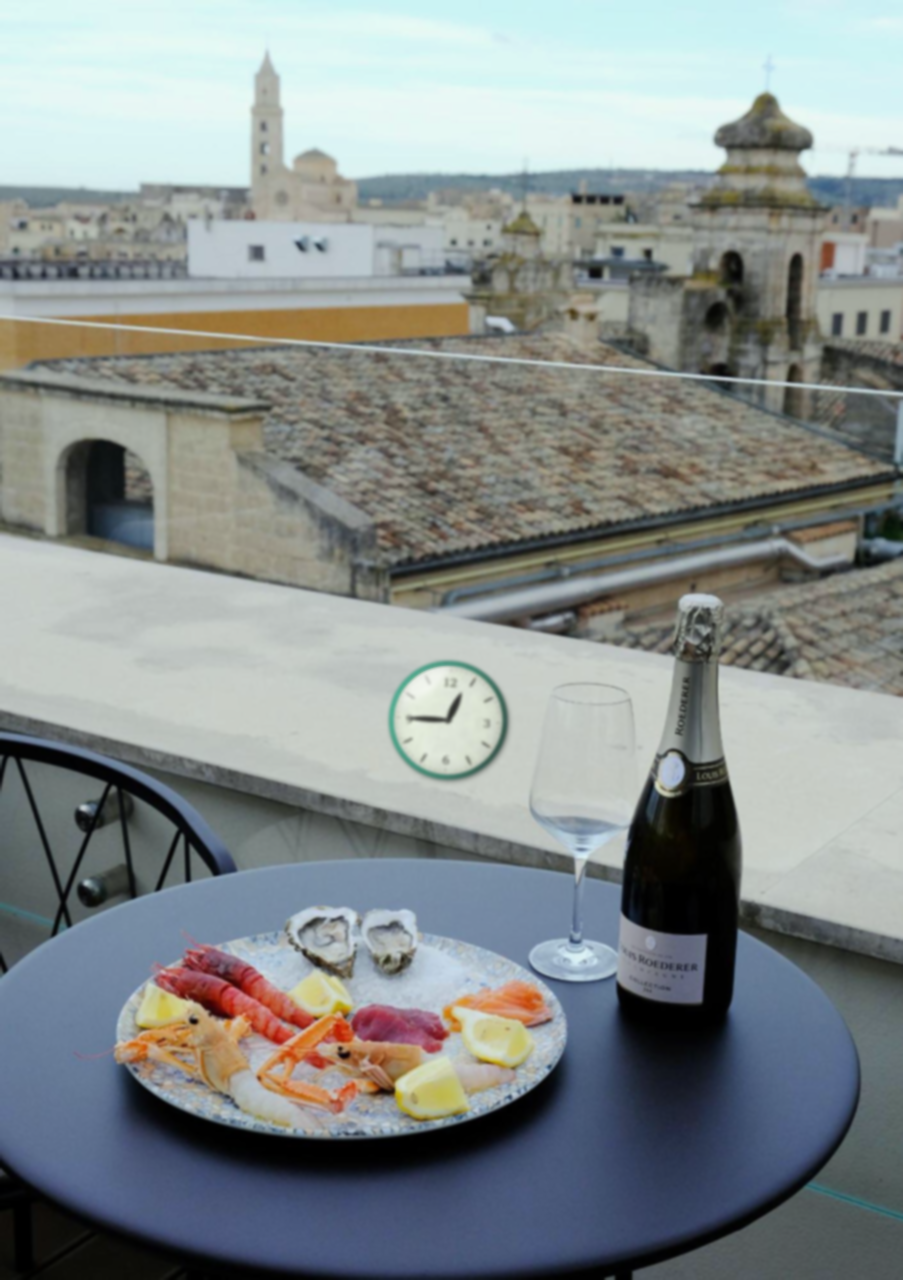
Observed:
12.45
